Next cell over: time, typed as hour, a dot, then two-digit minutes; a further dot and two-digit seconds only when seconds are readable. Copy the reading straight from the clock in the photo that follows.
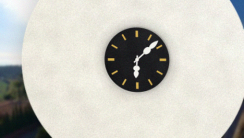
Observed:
6.08
